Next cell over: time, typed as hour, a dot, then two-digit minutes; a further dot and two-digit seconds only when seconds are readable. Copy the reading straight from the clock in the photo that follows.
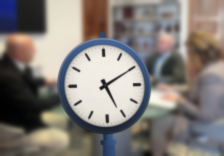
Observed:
5.10
